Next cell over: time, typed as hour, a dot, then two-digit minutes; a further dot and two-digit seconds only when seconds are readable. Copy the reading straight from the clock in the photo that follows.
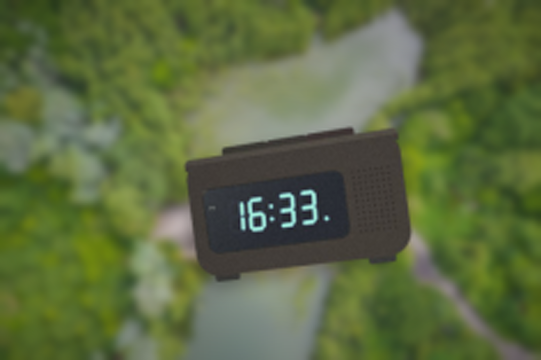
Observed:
16.33
